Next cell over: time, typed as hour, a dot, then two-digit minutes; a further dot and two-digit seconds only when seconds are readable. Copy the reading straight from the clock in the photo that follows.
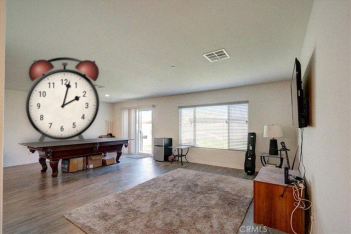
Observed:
2.02
